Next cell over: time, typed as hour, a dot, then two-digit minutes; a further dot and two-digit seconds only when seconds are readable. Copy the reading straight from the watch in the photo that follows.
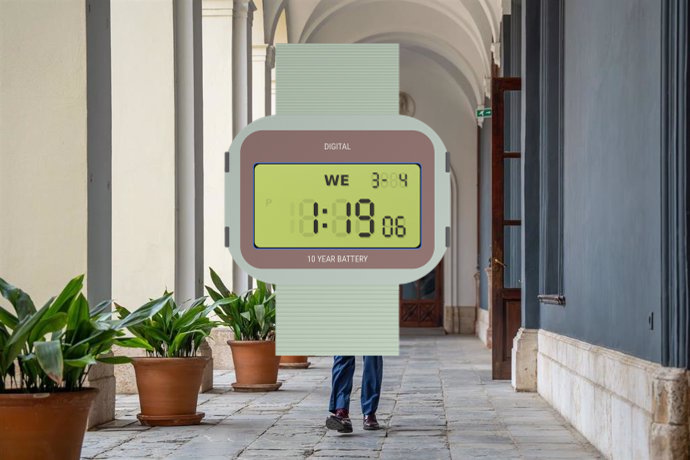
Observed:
1.19.06
